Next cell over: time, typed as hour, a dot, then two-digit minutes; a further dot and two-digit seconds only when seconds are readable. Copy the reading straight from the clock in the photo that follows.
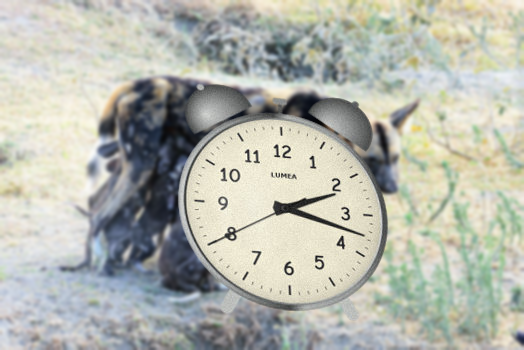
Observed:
2.17.40
